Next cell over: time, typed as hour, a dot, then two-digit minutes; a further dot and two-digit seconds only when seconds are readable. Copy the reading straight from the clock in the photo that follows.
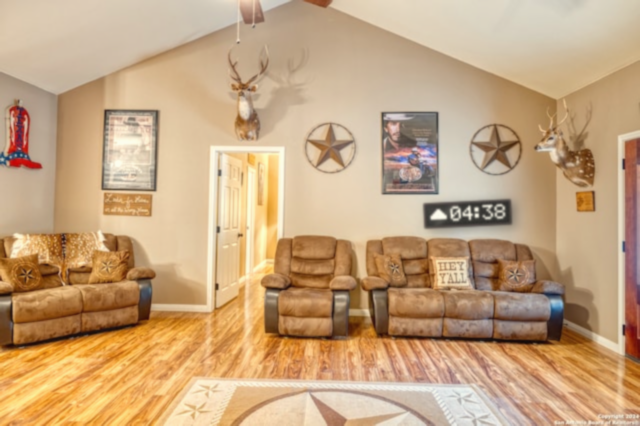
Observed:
4.38
